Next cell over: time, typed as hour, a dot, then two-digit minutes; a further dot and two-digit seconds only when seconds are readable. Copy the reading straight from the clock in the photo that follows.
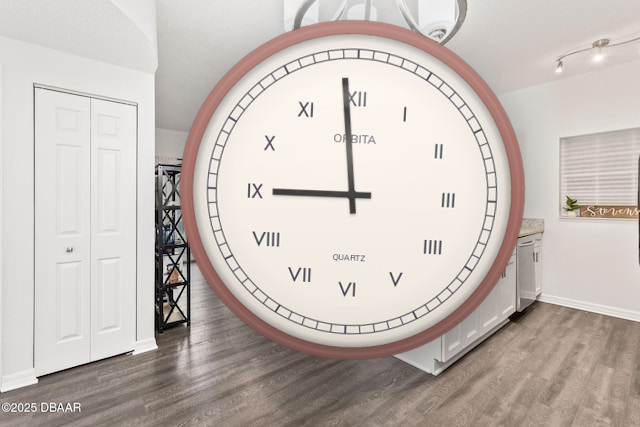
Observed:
8.59
